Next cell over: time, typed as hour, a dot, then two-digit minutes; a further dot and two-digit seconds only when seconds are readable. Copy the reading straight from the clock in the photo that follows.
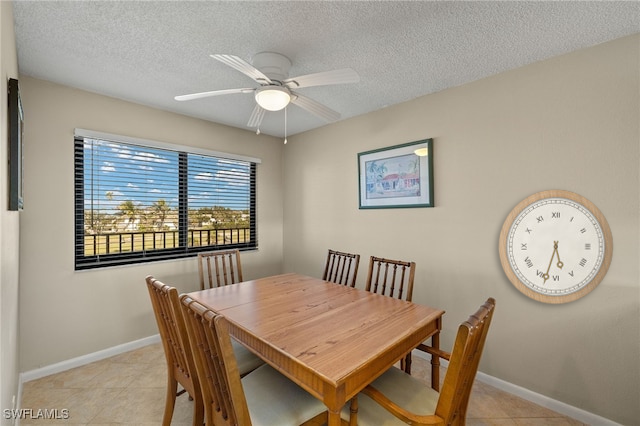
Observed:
5.33
